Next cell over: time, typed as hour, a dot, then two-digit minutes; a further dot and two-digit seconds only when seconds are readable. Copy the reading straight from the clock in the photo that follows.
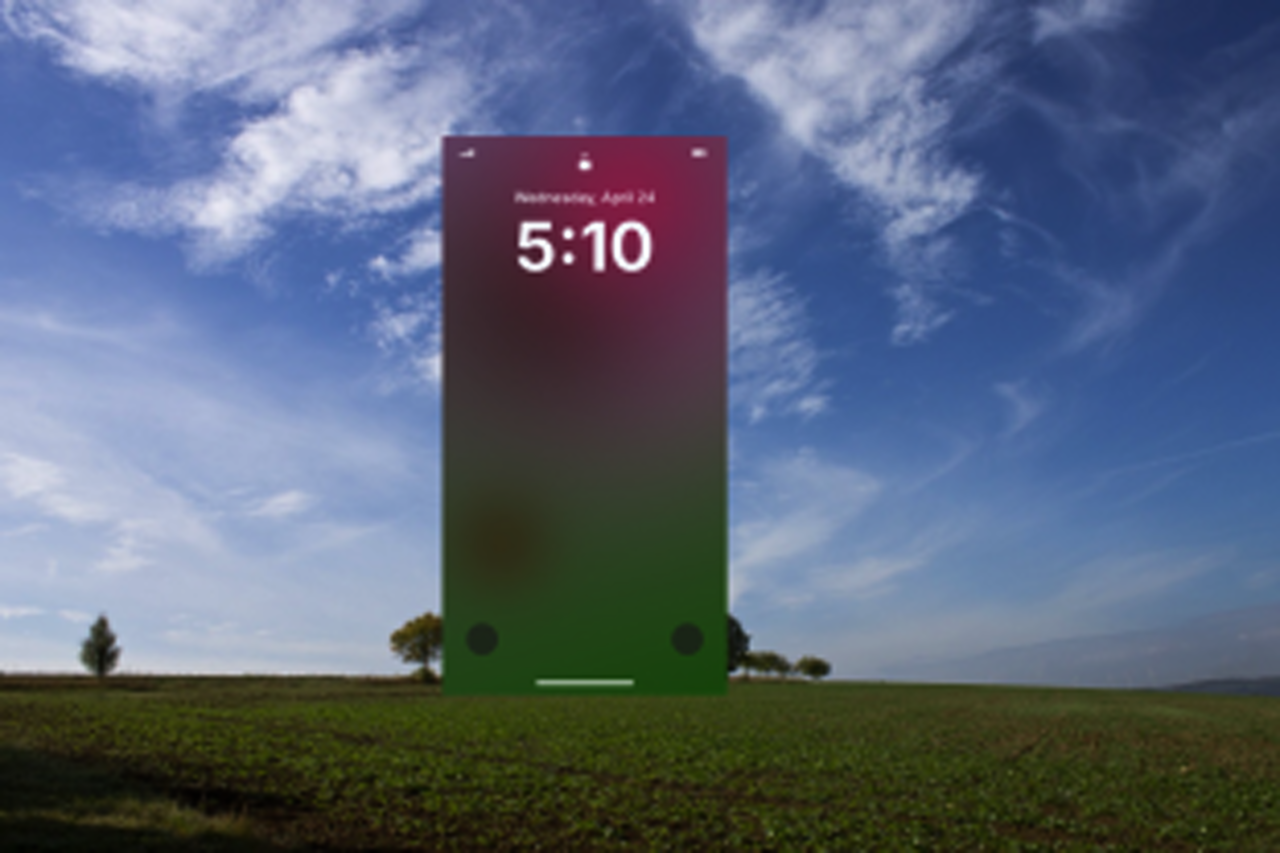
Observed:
5.10
